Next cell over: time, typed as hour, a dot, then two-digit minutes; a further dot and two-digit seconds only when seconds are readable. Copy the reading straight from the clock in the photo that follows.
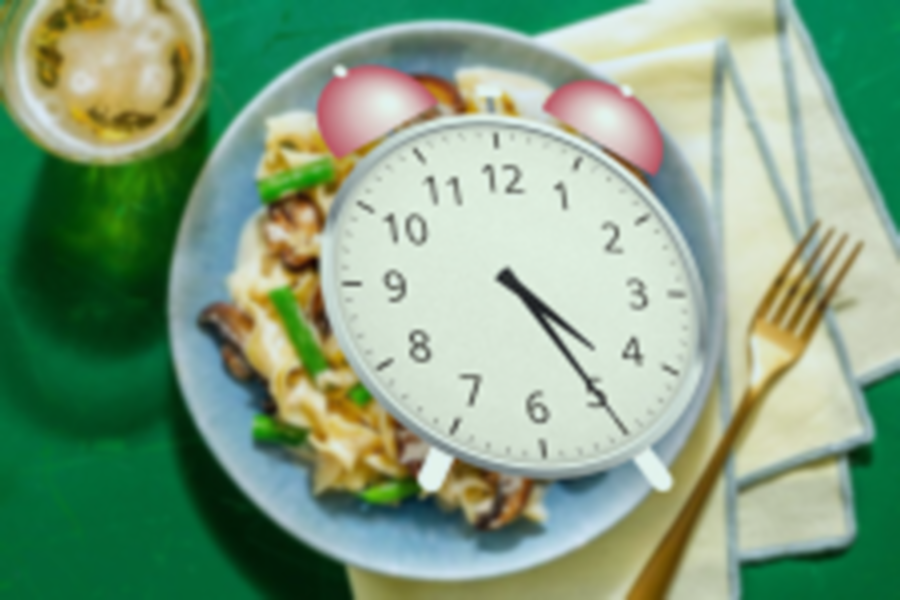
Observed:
4.25
